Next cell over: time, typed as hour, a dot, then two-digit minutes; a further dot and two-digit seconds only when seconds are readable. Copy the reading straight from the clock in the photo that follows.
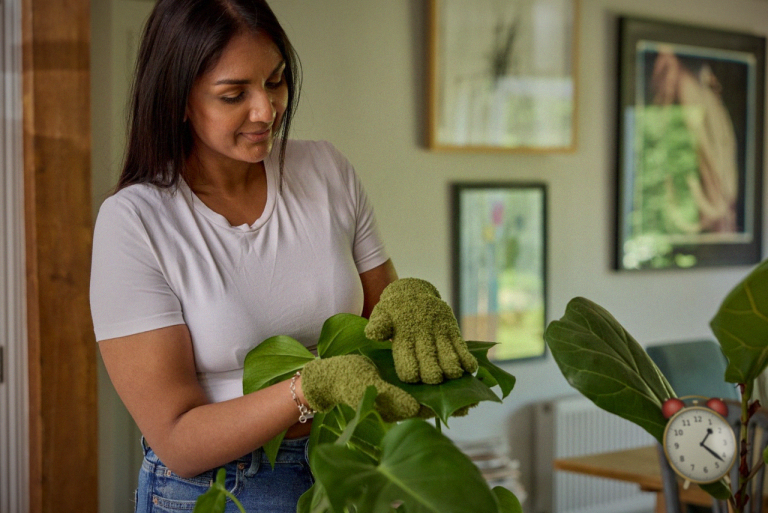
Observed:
1.22
